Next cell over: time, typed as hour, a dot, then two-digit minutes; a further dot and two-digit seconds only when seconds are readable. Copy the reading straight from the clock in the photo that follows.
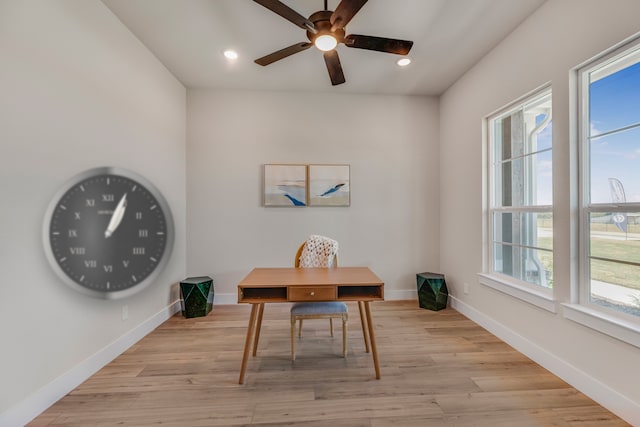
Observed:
1.04
